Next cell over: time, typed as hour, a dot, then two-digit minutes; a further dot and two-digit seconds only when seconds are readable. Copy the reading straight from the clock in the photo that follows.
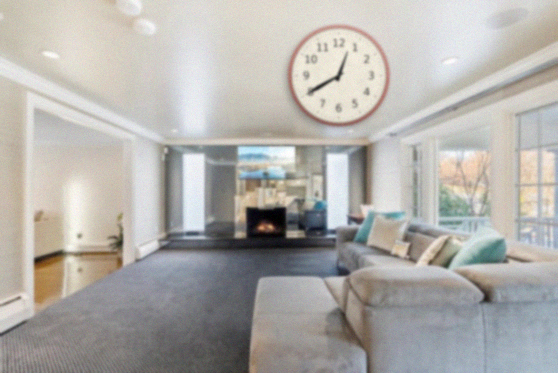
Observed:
12.40
